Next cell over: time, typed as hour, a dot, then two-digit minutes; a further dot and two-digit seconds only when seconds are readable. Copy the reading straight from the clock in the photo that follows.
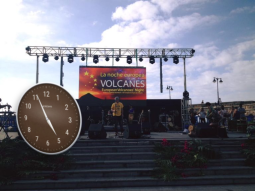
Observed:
4.56
